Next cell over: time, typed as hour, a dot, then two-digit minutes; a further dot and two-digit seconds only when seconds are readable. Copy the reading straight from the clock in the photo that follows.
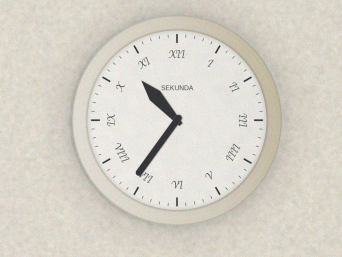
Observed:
10.36
